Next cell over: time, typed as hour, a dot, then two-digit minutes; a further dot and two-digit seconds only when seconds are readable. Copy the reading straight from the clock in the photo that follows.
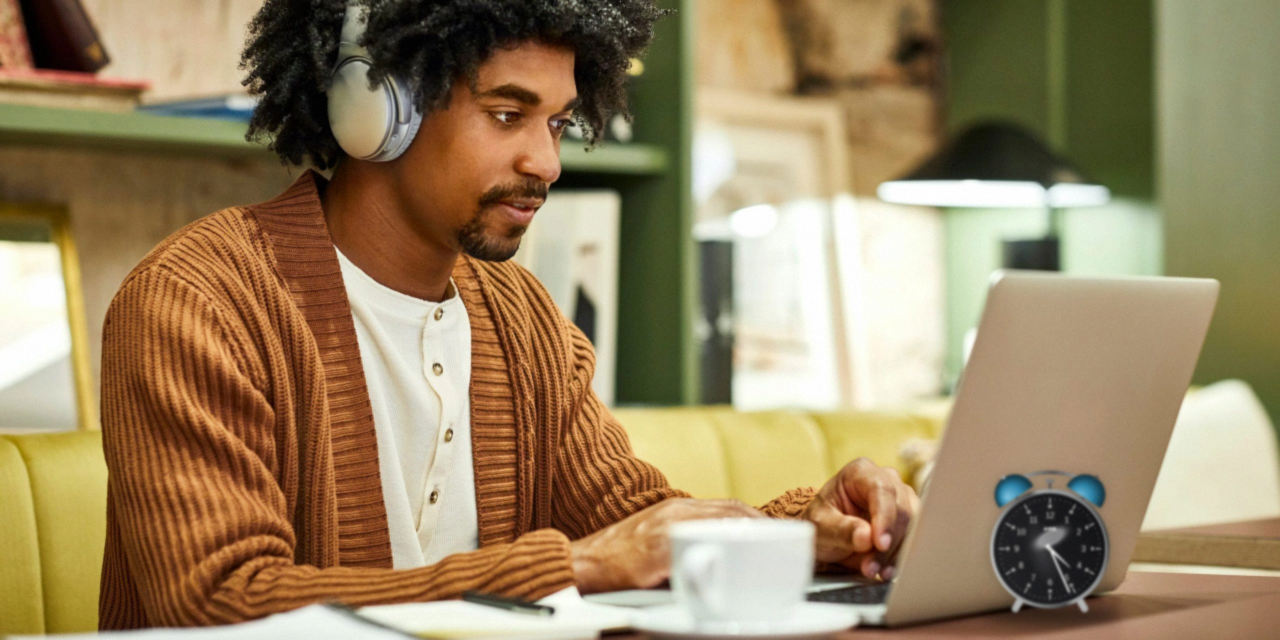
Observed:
4.26
